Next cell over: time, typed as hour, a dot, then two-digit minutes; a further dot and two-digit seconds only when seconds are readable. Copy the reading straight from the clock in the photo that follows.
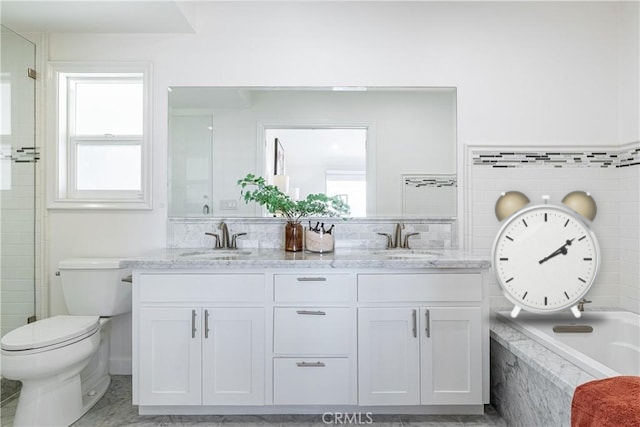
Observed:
2.09
